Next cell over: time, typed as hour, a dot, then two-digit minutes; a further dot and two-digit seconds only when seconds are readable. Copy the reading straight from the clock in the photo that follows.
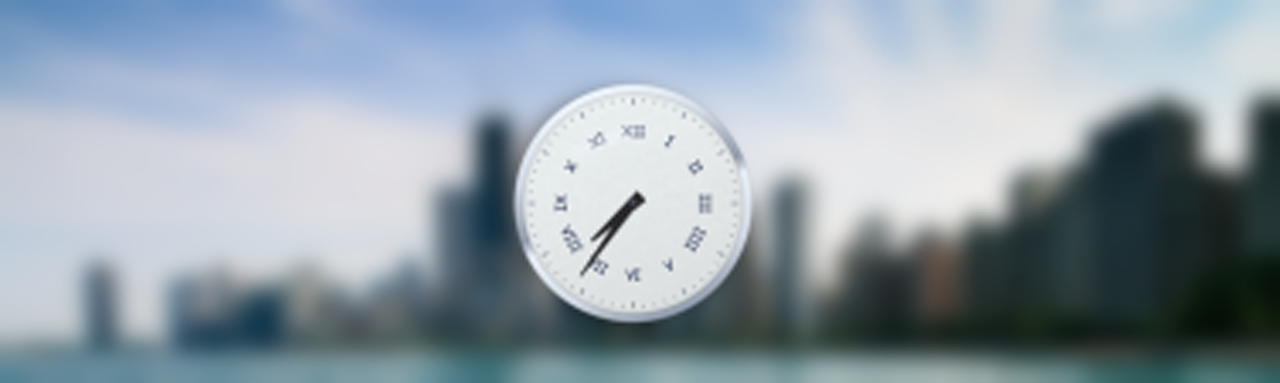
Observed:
7.36
